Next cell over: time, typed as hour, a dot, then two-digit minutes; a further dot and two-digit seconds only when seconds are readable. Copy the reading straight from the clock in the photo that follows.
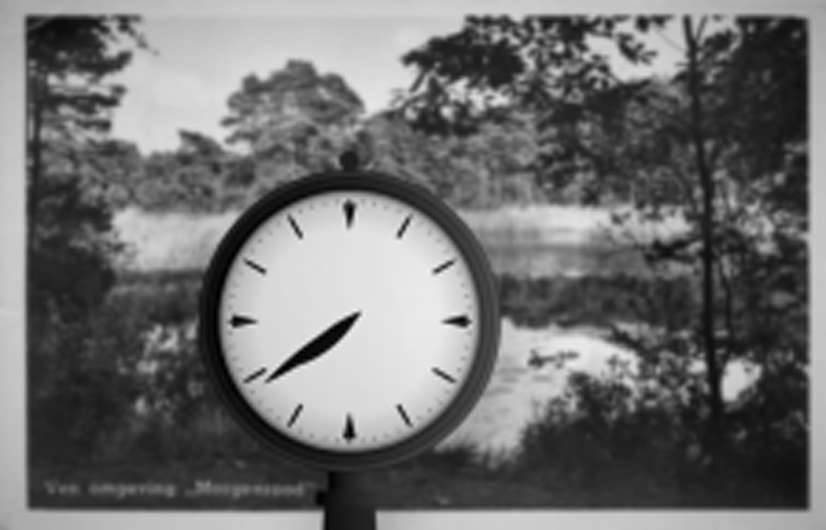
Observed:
7.39
